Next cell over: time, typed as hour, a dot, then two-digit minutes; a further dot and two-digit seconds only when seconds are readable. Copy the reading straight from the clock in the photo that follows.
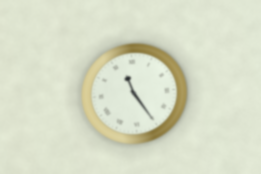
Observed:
11.25
